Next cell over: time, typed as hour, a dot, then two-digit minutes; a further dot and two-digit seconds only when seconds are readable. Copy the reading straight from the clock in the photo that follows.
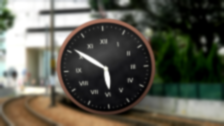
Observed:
5.51
